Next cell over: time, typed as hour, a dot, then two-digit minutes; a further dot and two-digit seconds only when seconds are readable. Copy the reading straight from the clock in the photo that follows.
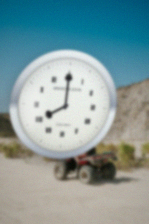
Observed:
8.00
